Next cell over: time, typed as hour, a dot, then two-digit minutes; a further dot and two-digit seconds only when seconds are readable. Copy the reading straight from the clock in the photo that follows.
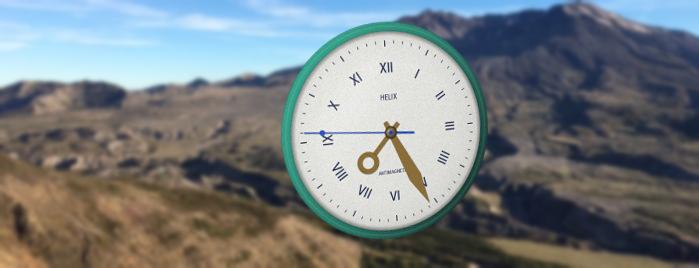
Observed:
7.25.46
